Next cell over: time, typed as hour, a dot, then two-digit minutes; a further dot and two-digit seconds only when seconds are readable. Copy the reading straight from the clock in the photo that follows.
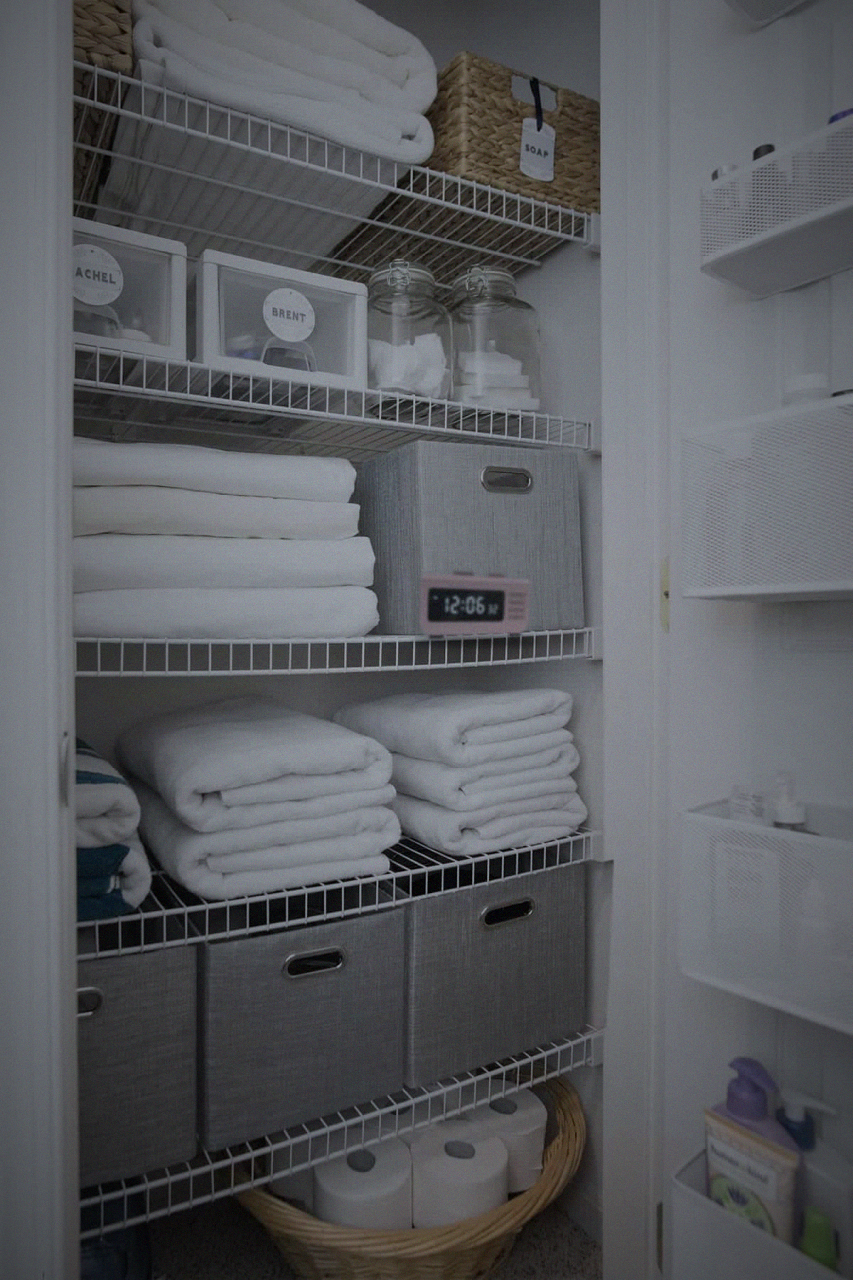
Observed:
12.06
